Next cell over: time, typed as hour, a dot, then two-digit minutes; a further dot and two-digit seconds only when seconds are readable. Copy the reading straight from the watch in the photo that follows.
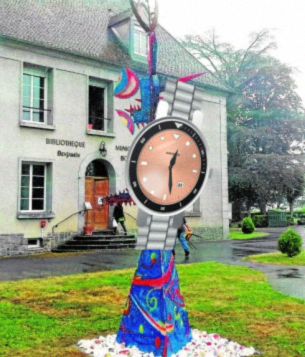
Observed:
12.28
